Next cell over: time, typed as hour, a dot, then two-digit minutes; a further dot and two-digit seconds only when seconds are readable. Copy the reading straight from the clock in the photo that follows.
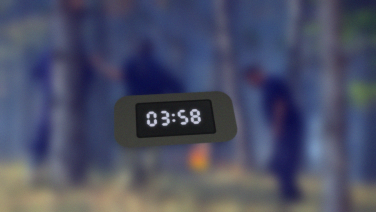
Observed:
3.58
